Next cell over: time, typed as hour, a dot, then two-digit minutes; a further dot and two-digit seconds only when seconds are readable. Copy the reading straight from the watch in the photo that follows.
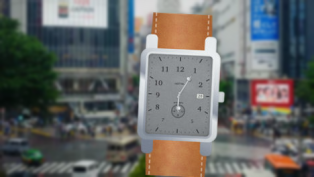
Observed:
6.05
